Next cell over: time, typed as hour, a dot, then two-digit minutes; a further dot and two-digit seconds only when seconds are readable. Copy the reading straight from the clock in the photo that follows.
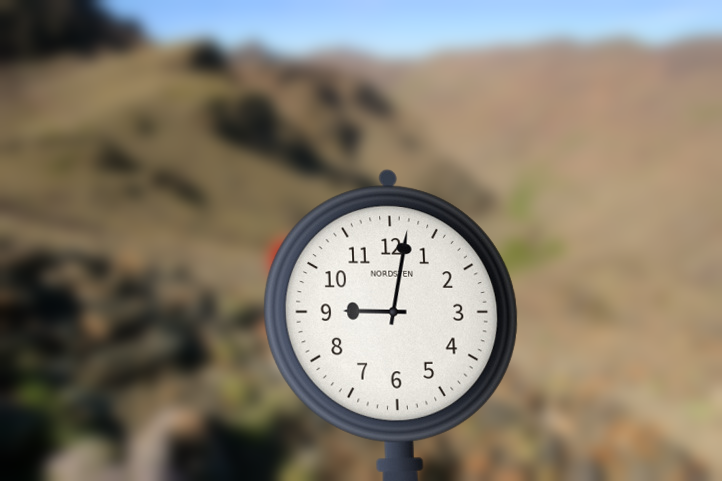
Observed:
9.02
